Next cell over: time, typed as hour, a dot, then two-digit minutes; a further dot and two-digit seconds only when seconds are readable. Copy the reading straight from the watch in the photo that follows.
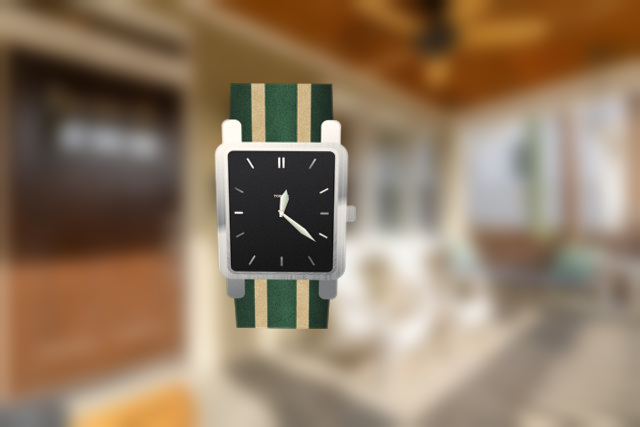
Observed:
12.22
